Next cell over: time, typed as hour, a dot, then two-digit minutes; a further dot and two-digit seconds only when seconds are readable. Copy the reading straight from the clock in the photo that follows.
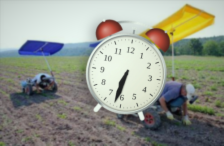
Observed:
6.32
